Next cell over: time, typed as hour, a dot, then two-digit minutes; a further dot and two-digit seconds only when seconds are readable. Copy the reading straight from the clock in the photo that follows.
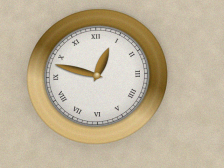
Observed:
12.48
